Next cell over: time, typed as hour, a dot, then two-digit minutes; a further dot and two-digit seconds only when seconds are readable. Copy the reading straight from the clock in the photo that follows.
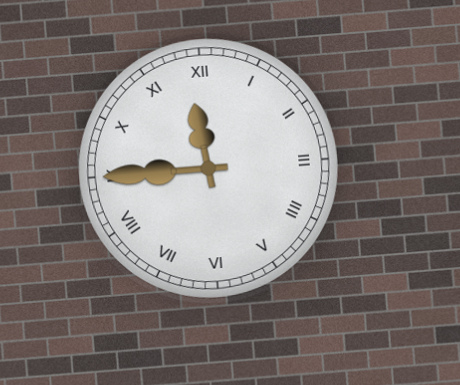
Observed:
11.45
